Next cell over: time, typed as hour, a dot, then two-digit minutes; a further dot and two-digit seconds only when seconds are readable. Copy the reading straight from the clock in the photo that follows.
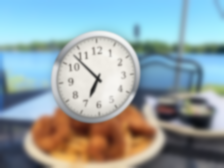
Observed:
6.53
